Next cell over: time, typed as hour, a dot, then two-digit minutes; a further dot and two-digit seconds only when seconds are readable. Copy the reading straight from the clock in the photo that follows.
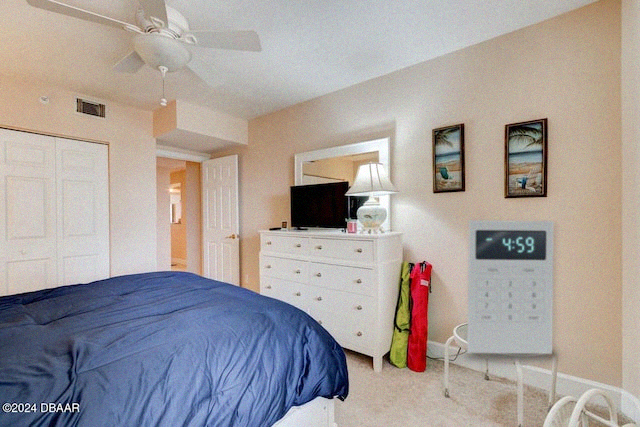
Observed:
4.59
